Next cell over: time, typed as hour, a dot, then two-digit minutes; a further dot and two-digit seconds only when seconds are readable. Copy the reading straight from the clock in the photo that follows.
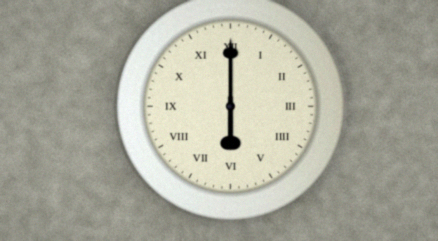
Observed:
6.00
